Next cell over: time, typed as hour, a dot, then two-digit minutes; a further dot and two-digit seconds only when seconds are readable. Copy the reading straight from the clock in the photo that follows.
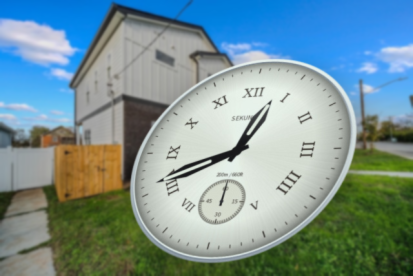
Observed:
12.41
